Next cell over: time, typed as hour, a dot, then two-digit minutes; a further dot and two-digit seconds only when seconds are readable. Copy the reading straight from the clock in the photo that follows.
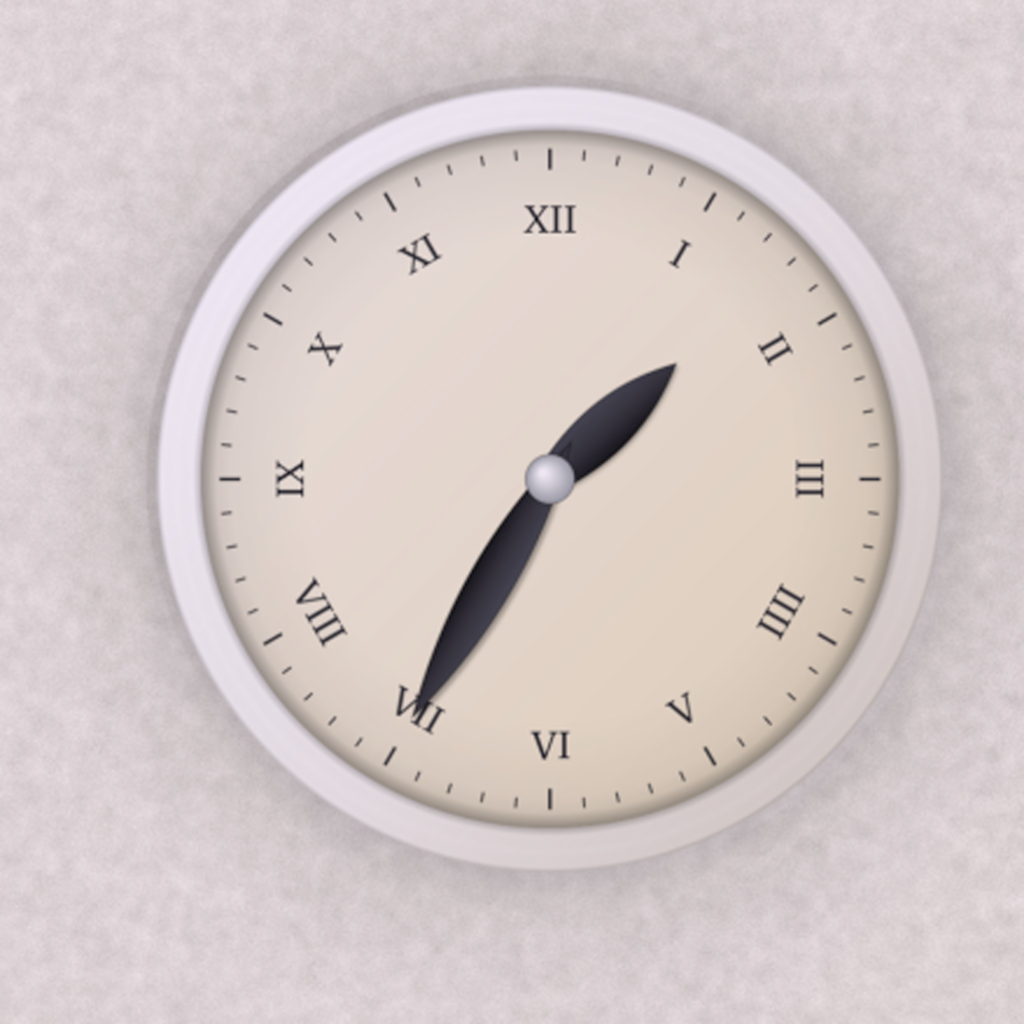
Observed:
1.35
